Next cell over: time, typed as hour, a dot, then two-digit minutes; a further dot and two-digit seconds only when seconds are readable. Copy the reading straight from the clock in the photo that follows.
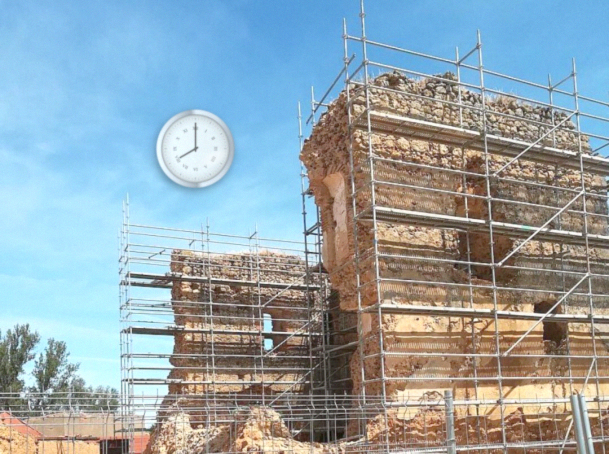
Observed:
8.00
